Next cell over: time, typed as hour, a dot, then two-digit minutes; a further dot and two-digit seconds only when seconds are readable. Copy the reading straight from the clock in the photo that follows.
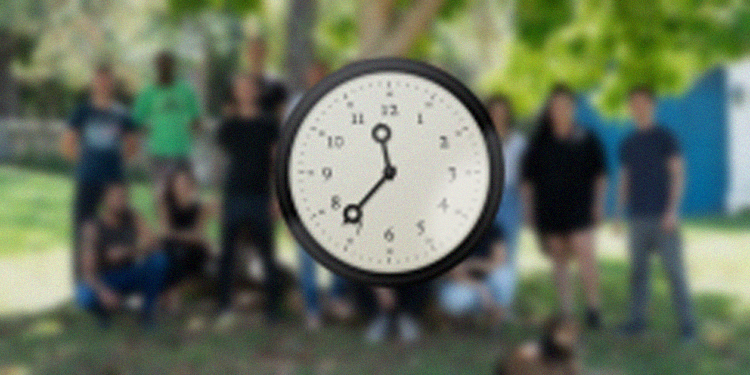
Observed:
11.37
